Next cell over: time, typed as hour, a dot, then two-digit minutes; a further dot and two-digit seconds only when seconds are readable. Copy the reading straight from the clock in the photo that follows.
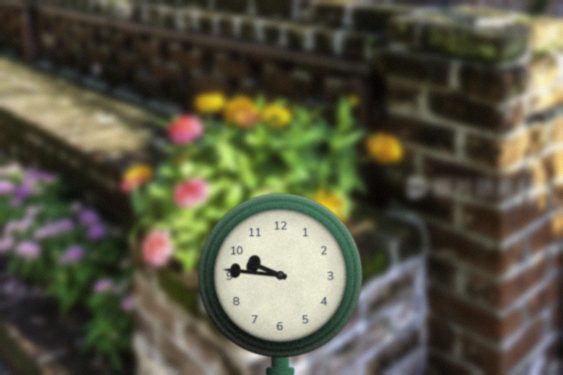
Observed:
9.46
